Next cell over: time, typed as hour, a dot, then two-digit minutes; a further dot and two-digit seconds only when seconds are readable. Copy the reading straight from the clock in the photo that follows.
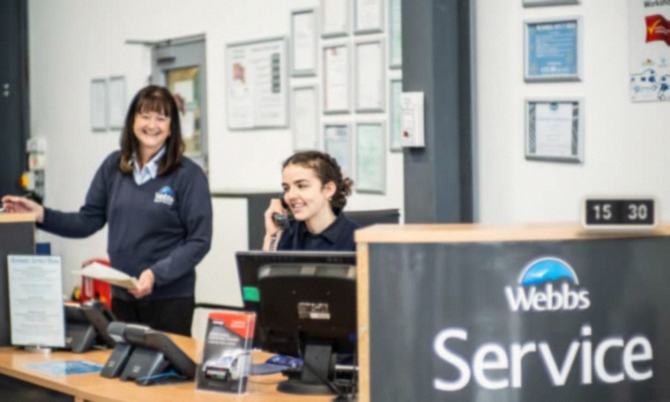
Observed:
15.30
